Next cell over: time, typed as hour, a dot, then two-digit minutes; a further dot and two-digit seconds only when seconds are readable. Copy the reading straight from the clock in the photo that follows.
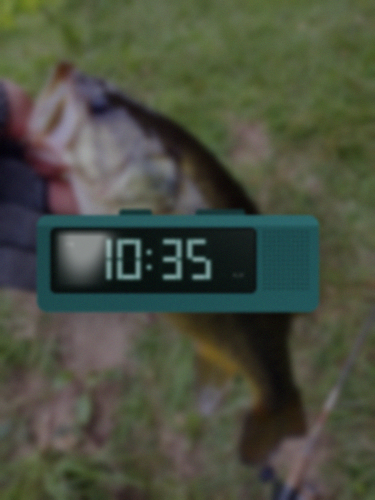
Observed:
10.35
